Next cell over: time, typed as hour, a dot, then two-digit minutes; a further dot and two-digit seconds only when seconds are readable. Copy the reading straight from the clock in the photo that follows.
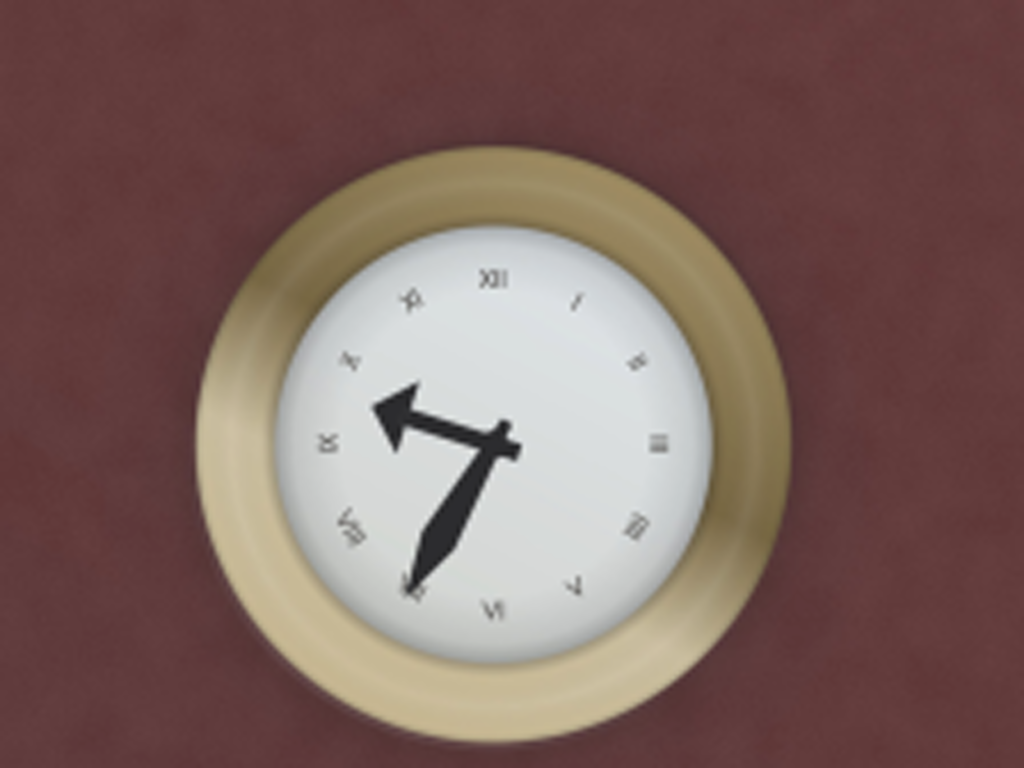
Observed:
9.35
